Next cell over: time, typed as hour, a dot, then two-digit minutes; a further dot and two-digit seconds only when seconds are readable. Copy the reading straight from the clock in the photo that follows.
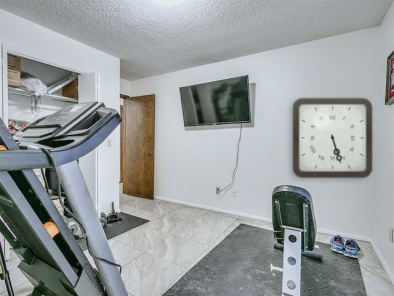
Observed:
5.27
